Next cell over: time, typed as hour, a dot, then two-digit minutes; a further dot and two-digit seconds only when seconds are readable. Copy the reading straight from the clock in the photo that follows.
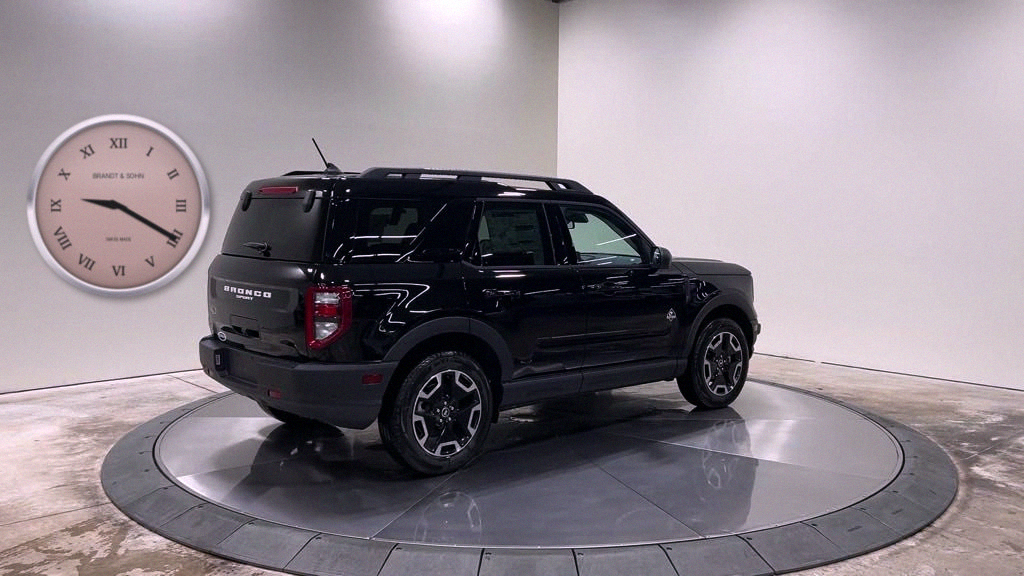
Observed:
9.20
